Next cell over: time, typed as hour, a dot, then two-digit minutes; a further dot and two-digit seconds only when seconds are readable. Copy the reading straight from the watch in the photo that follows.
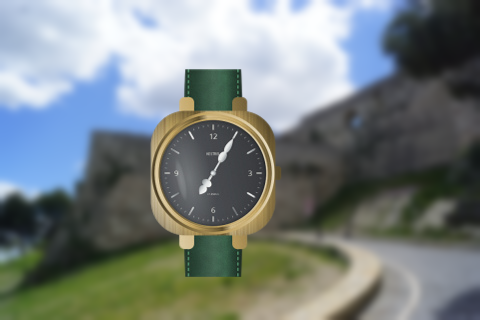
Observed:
7.05
